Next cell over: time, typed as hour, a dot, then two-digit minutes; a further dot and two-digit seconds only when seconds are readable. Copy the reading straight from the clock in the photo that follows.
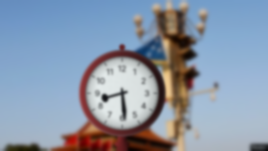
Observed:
8.29
